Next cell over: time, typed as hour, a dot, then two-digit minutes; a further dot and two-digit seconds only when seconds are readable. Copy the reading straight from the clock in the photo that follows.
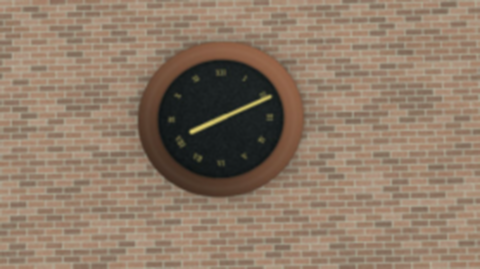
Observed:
8.11
